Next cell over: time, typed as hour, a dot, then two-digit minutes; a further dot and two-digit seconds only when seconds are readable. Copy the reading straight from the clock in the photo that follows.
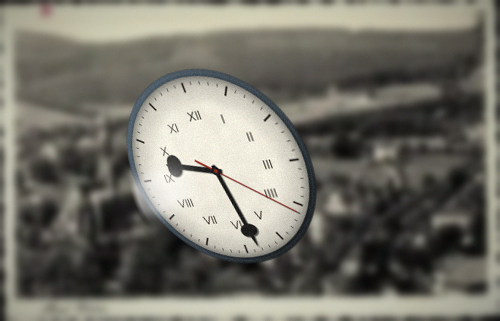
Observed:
9.28.21
